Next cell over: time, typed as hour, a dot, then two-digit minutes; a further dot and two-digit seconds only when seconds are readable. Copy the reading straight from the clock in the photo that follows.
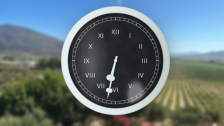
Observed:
6.32
